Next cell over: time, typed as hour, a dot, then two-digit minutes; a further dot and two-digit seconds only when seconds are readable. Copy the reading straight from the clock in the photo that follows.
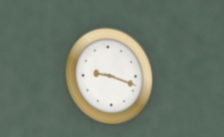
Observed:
9.18
